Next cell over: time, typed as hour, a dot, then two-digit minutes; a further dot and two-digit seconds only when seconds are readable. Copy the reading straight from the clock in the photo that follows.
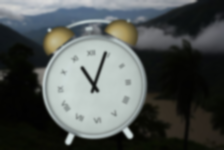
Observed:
11.04
